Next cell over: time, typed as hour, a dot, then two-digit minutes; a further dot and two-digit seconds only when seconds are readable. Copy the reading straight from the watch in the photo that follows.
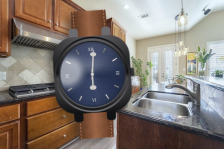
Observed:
6.01
